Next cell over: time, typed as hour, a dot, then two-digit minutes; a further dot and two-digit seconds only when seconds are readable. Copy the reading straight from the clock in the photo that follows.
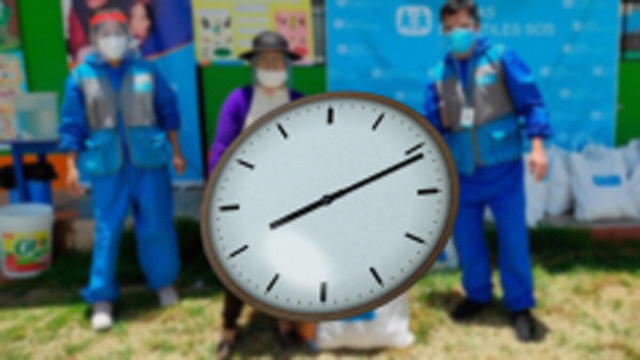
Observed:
8.11
